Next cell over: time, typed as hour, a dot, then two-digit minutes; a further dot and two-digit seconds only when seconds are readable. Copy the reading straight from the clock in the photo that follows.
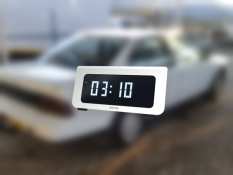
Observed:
3.10
